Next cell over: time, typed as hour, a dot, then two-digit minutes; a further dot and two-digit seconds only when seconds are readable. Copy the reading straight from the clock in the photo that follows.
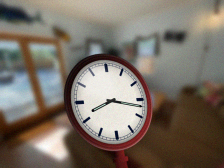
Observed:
8.17
